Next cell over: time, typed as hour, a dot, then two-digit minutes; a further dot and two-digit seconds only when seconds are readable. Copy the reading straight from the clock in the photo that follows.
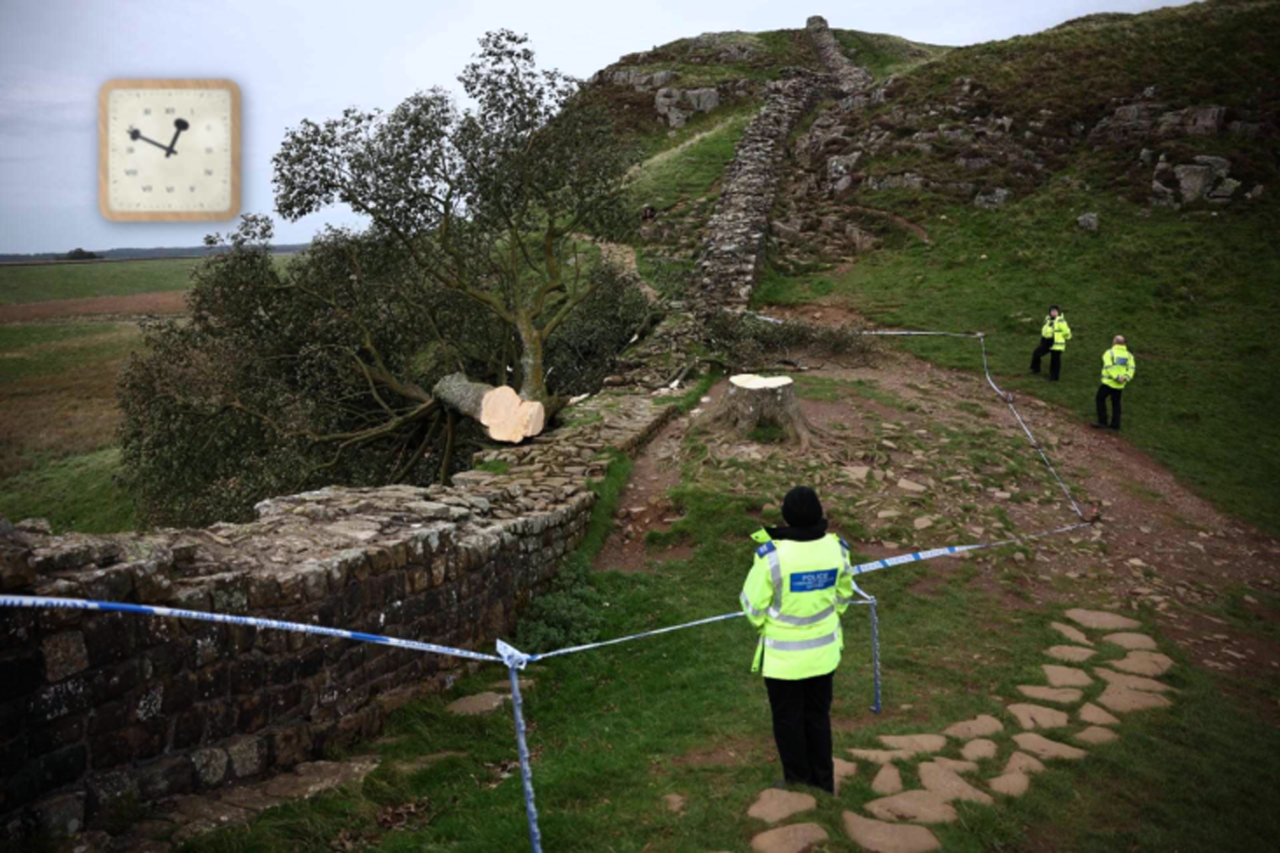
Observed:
12.49
